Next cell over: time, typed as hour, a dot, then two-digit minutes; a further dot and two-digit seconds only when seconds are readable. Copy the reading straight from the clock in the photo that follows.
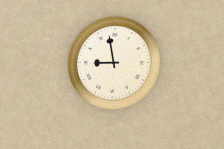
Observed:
8.58
